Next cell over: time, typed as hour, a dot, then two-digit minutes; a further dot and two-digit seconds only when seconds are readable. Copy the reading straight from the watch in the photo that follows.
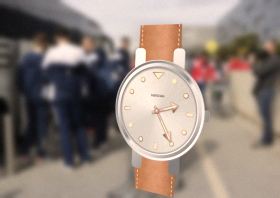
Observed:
2.25
